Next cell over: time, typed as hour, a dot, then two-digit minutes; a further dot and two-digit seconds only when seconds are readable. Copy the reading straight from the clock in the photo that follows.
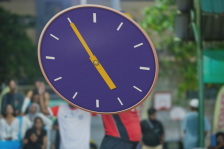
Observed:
4.55
